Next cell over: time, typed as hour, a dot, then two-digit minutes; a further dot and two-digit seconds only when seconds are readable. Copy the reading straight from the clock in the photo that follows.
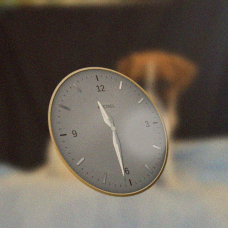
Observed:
11.31
